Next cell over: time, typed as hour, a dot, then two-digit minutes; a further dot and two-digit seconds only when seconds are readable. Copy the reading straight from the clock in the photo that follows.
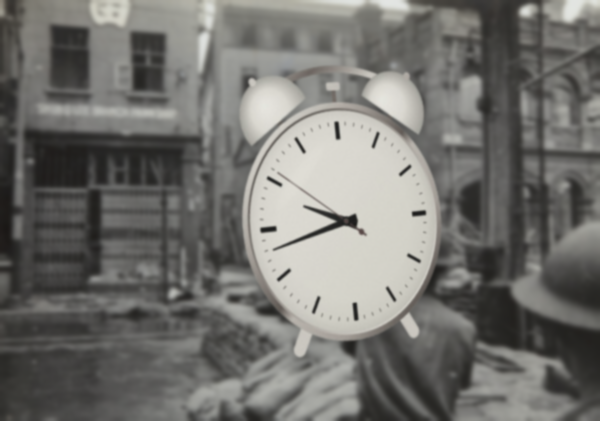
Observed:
9.42.51
